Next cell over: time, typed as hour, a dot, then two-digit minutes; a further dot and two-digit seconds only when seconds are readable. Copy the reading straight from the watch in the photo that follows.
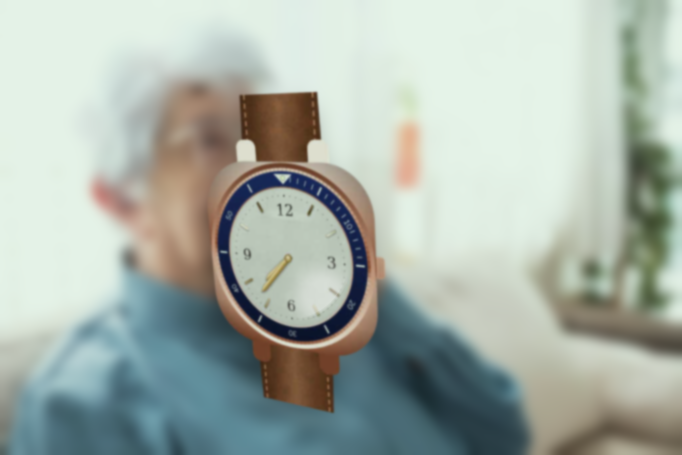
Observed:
7.37
